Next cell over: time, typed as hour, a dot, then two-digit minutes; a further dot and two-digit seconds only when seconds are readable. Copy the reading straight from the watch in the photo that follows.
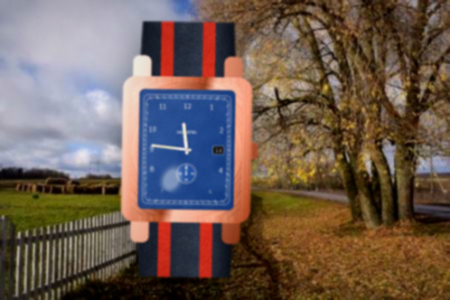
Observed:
11.46
